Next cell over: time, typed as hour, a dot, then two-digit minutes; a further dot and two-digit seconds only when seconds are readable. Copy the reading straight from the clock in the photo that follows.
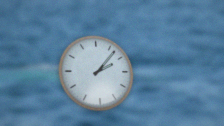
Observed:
2.07
